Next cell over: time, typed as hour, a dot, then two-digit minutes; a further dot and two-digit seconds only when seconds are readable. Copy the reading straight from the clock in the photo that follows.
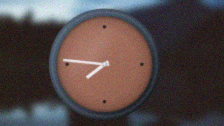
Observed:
7.46
